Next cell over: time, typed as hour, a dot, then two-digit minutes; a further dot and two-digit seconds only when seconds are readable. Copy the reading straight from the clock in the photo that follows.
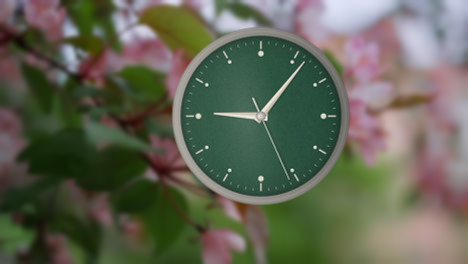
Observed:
9.06.26
